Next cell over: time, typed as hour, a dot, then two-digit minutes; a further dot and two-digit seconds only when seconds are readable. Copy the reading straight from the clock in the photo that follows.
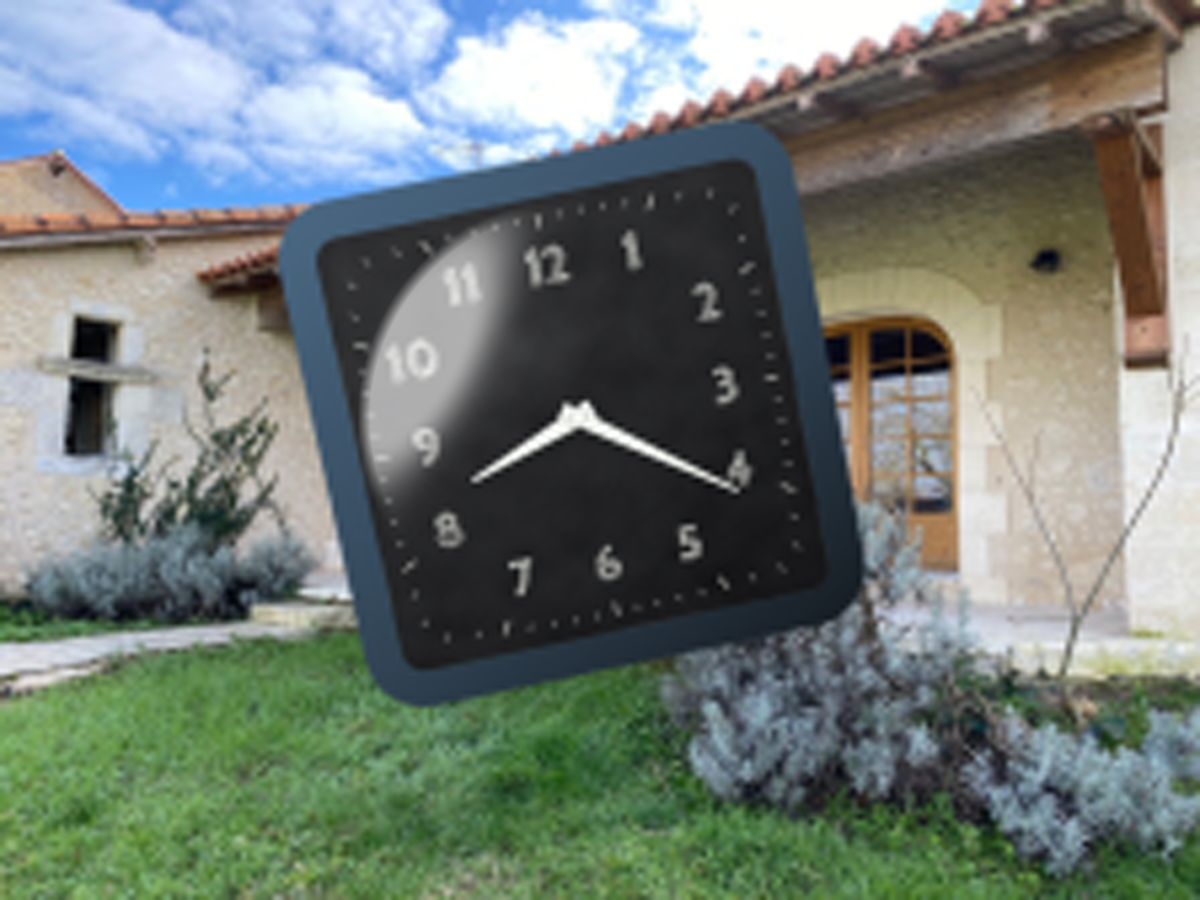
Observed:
8.21
